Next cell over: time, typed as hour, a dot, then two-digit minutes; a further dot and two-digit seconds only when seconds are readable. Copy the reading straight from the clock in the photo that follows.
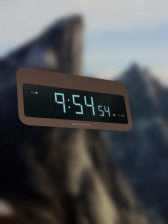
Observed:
9.54.54
